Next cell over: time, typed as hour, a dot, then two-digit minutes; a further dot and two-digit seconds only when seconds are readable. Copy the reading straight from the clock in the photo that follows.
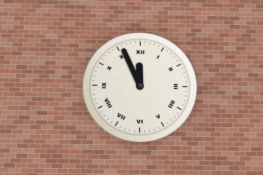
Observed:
11.56
